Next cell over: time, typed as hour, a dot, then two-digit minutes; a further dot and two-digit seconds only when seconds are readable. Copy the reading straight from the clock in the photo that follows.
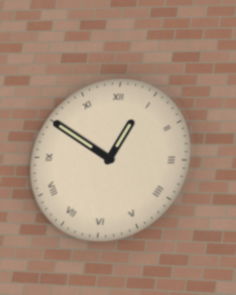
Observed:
12.50
